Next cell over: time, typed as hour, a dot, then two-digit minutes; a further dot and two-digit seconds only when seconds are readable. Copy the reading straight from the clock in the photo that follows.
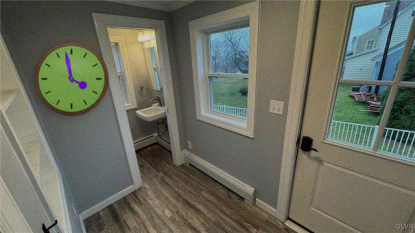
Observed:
3.58
